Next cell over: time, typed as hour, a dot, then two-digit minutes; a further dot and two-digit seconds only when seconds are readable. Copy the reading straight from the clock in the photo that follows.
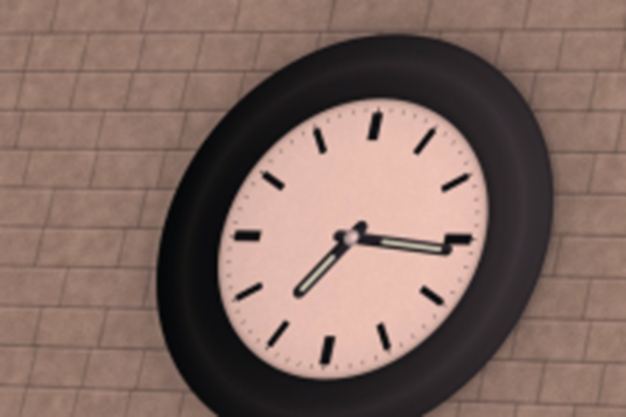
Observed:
7.16
